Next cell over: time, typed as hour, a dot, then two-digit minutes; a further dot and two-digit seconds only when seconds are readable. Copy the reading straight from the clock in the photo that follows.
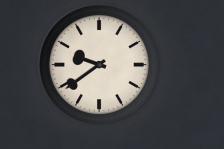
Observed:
9.39
